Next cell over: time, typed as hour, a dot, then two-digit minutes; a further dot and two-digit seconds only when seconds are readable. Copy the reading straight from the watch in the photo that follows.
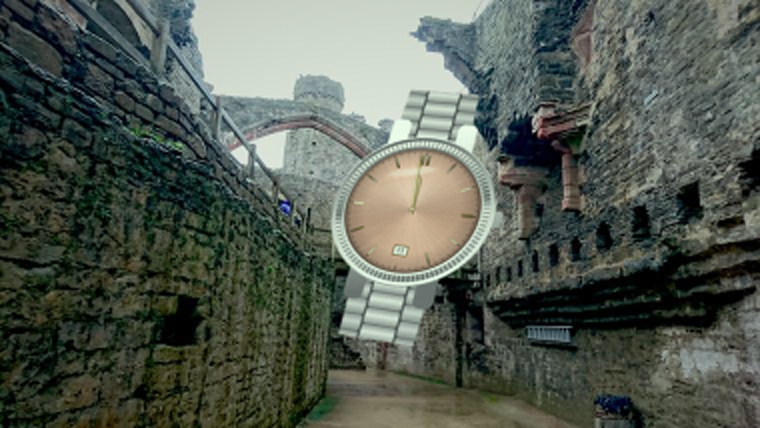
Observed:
11.59
